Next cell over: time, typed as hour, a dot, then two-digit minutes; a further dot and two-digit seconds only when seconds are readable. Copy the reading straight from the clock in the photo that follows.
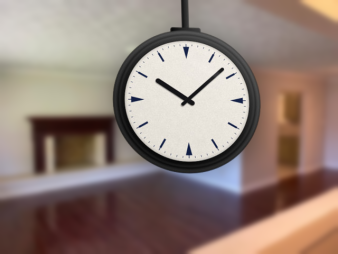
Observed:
10.08
